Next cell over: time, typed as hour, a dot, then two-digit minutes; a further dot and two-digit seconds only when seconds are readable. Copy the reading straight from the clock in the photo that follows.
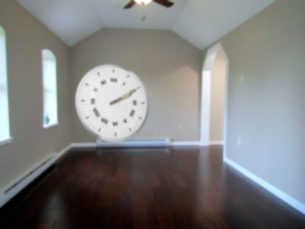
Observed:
2.10
